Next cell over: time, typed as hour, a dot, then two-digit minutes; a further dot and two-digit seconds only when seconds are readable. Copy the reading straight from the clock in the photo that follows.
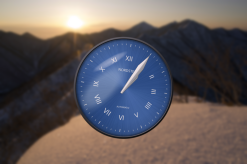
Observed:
1.05
